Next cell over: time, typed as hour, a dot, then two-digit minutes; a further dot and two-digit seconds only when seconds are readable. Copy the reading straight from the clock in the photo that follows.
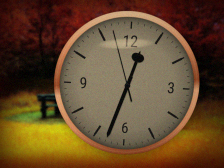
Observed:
12.32.57
